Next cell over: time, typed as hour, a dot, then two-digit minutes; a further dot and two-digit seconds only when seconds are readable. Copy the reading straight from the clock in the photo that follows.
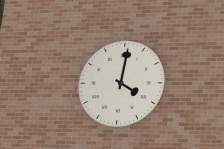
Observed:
4.01
